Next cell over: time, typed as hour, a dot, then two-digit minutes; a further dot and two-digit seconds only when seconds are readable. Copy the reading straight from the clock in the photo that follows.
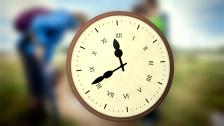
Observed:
11.41
